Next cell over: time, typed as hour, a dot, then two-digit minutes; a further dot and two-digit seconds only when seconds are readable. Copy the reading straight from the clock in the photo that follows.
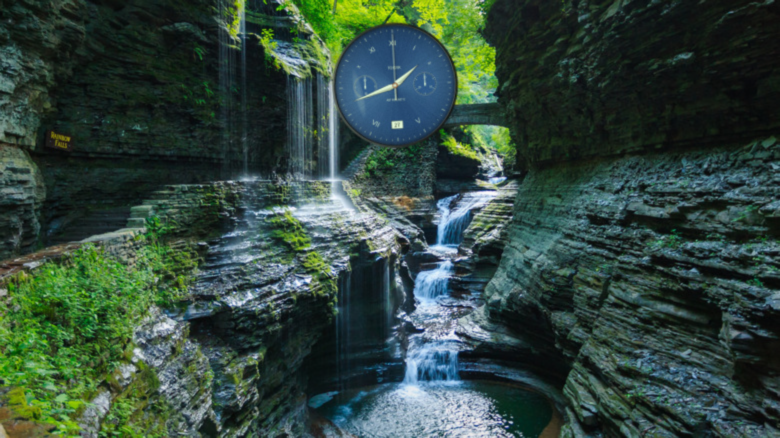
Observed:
1.42
